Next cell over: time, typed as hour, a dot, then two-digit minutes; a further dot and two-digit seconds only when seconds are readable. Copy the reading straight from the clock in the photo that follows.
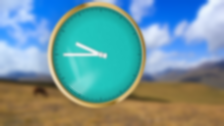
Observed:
9.45
